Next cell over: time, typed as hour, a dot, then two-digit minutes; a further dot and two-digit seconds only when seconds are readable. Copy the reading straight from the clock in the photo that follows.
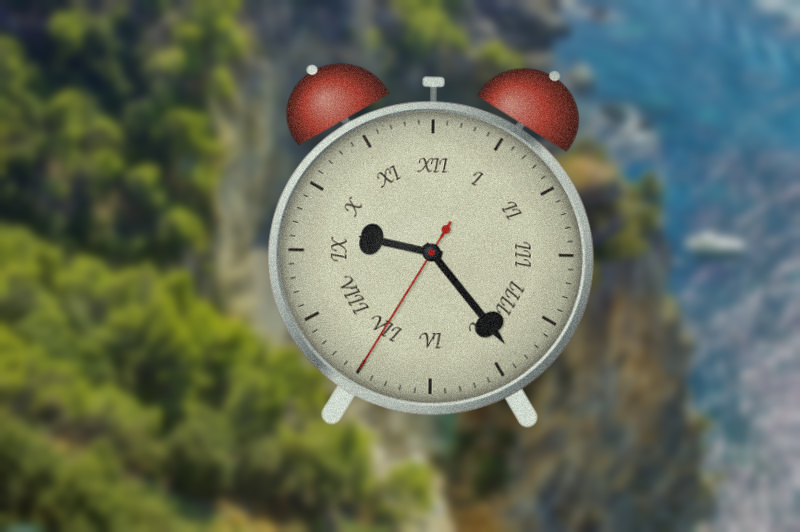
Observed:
9.23.35
